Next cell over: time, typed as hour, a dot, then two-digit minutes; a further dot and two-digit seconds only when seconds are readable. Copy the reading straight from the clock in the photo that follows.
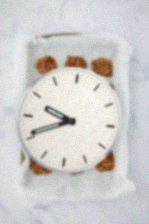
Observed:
9.41
